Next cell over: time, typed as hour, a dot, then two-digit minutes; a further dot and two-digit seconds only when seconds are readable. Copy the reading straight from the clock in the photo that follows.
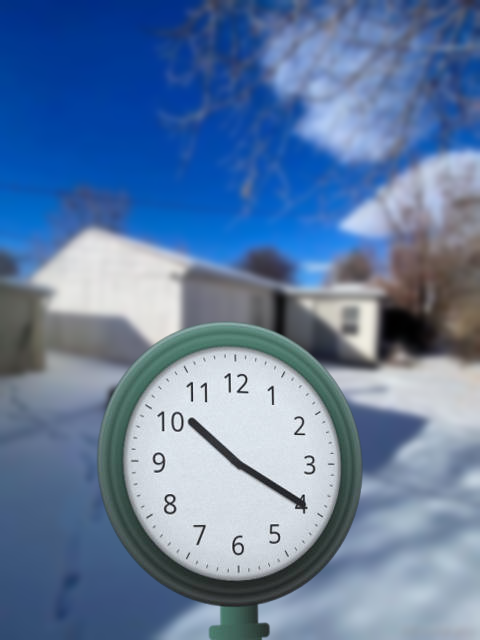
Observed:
10.20
